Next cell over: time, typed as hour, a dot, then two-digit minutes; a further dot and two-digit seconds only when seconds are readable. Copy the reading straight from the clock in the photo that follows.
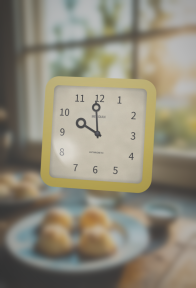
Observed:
9.59
